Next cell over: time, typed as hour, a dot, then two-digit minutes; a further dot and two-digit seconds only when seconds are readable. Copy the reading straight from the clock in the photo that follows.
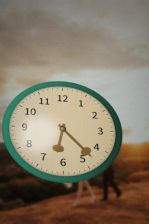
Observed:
6.23
